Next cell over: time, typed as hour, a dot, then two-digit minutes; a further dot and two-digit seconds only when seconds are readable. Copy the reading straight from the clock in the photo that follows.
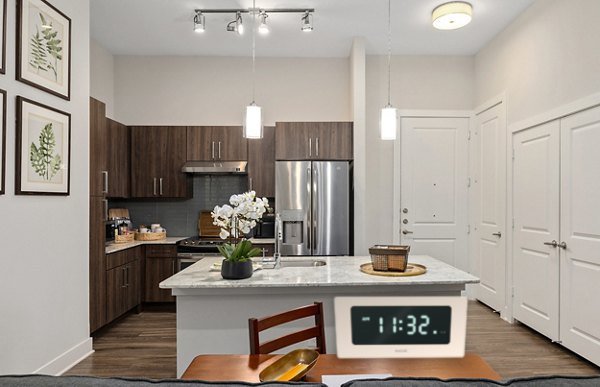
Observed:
11.32
